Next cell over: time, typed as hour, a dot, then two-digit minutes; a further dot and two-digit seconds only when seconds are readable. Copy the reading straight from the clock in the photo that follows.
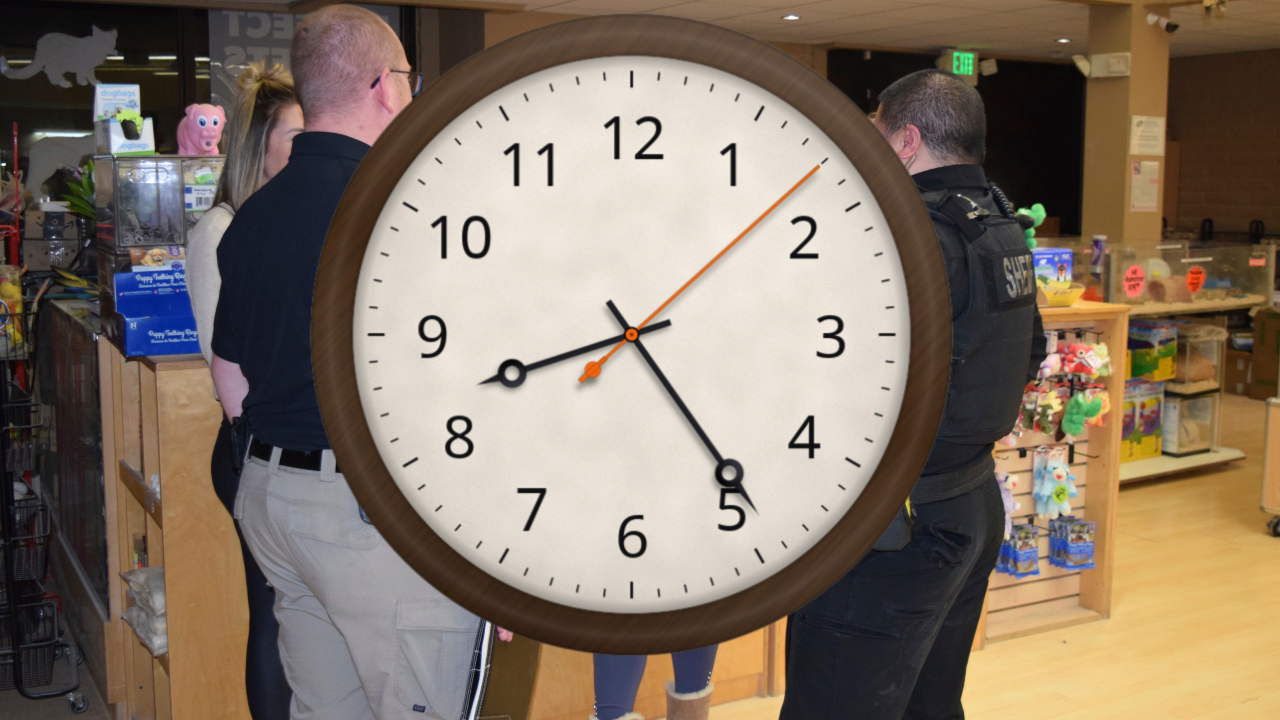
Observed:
8.24.08
